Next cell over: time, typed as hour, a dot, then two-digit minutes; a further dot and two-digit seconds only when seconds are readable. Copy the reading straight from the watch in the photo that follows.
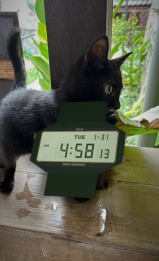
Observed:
4.58.13
